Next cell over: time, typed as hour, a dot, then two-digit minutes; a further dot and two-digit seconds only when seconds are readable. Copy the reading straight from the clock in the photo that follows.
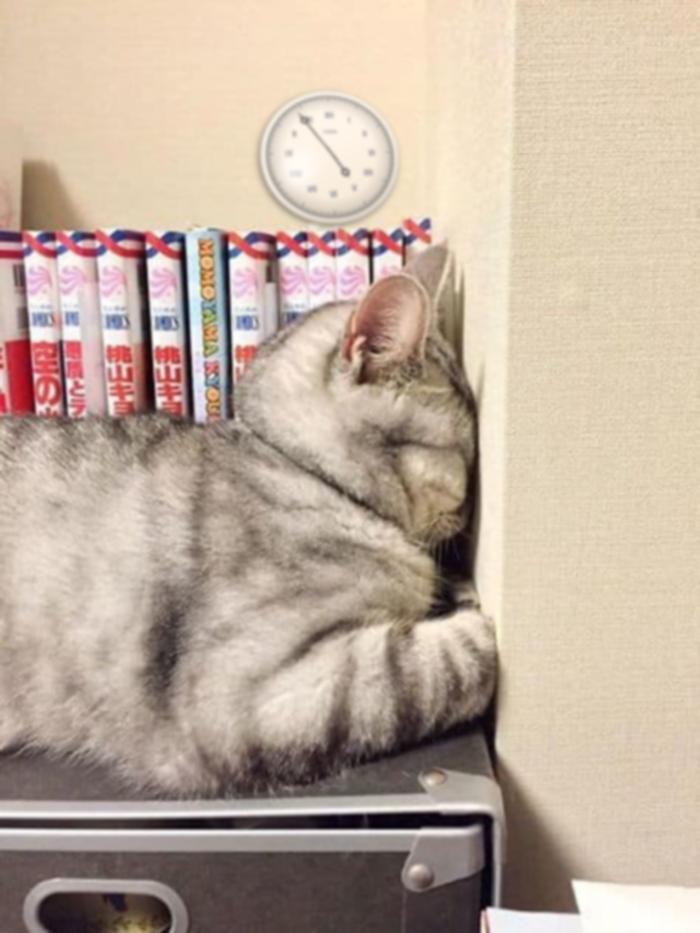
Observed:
4.54
